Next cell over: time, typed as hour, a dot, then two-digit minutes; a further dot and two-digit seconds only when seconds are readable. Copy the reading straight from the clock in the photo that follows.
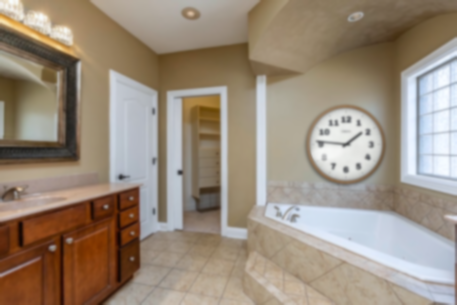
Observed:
1.46
